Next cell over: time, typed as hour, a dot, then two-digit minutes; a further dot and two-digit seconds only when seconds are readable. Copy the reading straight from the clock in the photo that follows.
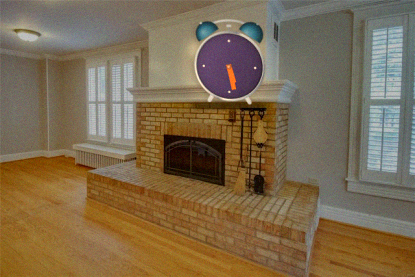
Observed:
5.28
